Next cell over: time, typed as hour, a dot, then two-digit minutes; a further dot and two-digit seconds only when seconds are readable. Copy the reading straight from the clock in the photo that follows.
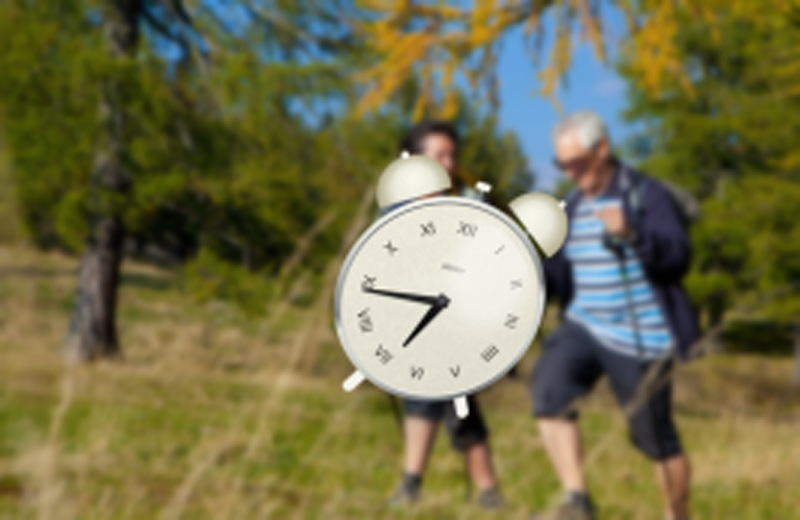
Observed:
6.44
